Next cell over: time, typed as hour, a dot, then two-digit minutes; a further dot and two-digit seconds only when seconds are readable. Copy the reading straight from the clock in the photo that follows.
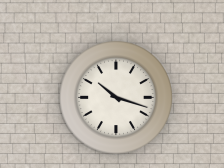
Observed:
10.18
